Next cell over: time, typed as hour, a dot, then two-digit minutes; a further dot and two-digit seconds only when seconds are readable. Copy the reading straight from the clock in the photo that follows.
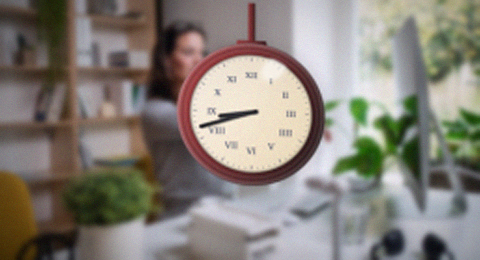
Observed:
8.42
